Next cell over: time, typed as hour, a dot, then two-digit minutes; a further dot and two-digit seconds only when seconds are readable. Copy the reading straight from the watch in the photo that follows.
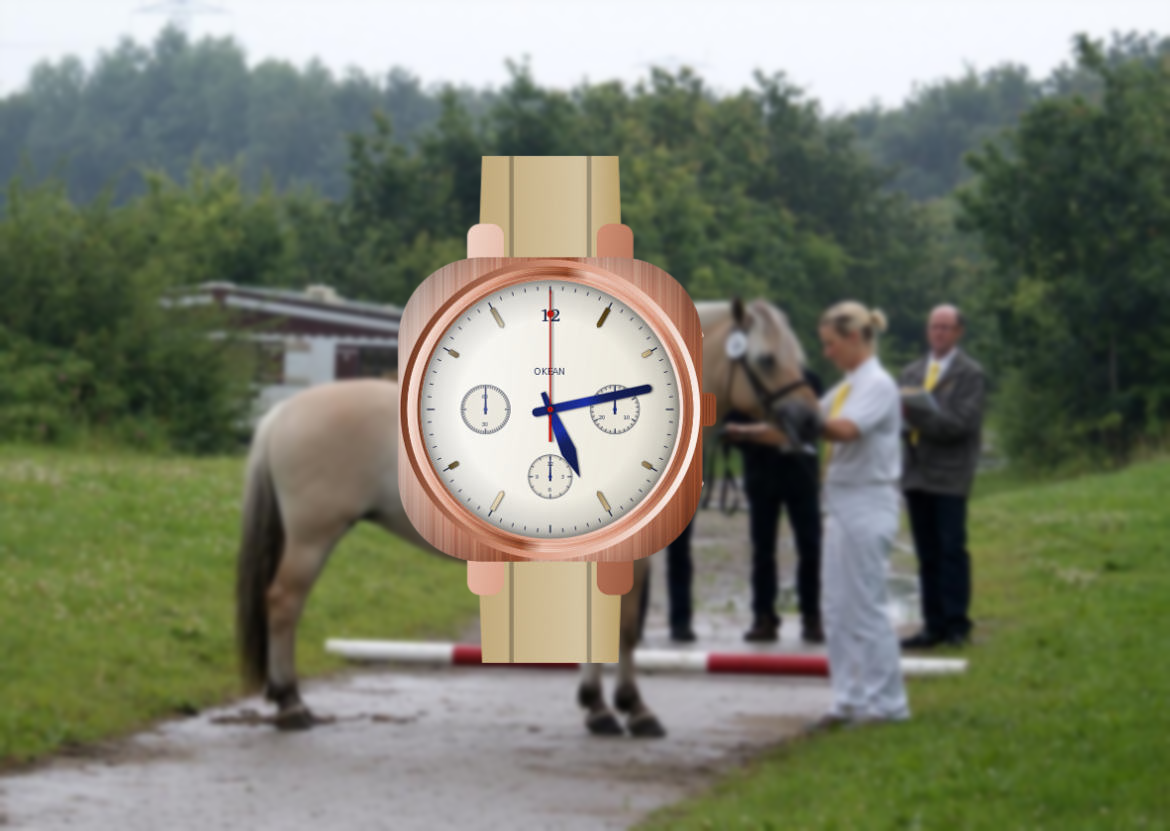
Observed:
5.13
